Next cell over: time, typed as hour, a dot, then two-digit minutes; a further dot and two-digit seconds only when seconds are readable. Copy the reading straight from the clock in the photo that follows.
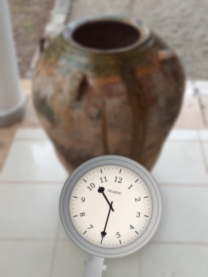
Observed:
10.30
